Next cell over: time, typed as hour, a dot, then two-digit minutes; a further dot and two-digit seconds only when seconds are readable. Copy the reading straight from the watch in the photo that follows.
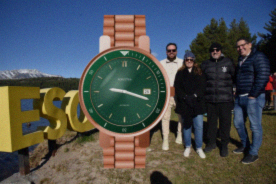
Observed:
9.18
